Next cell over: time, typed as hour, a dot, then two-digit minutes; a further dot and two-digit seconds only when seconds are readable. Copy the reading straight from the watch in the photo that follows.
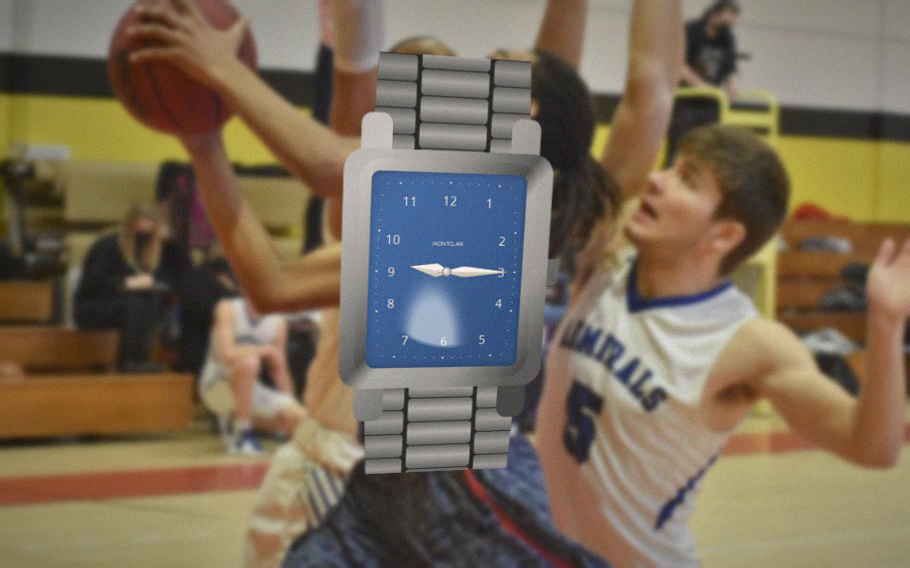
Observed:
9.15
